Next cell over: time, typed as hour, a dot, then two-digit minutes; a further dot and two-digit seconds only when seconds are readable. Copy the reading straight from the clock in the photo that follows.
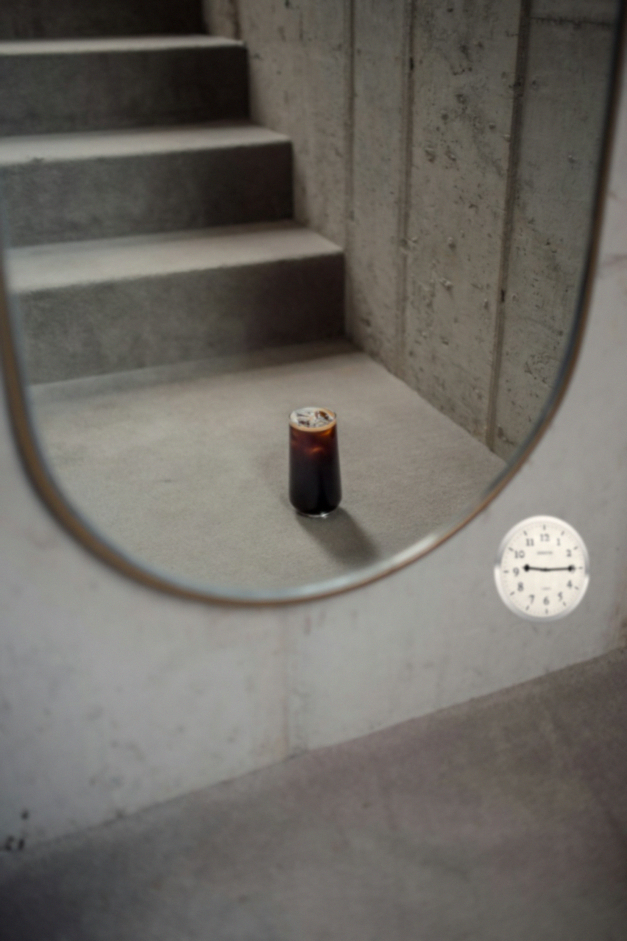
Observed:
9.15
